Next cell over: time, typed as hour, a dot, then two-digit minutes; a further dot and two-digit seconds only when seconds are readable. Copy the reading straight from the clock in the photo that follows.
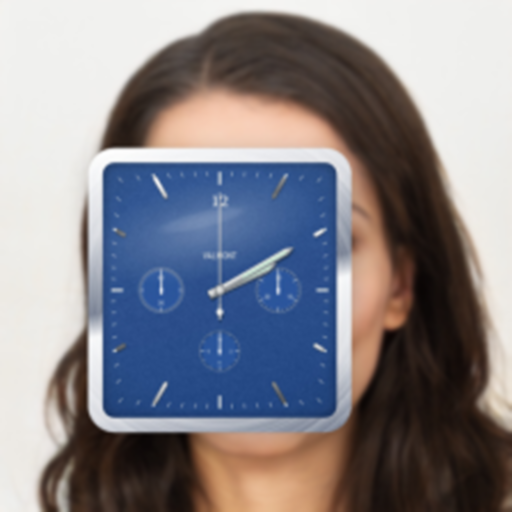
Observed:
2.10
